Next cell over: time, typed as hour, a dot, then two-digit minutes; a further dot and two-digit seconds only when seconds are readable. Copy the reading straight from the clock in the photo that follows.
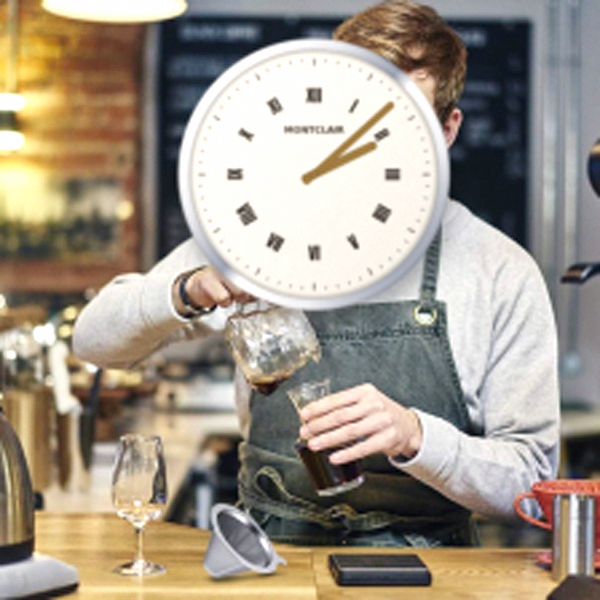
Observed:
2.08
